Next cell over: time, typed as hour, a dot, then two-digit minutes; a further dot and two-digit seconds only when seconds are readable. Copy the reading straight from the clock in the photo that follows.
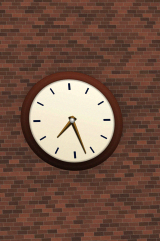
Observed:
7.27
